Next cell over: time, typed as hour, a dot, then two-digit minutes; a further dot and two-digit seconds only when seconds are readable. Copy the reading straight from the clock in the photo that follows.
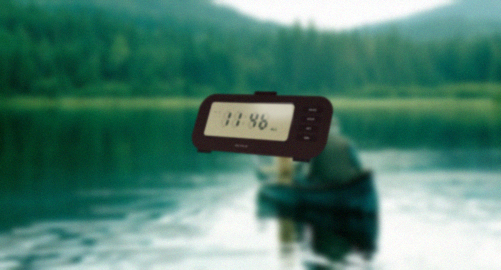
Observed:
11.46
